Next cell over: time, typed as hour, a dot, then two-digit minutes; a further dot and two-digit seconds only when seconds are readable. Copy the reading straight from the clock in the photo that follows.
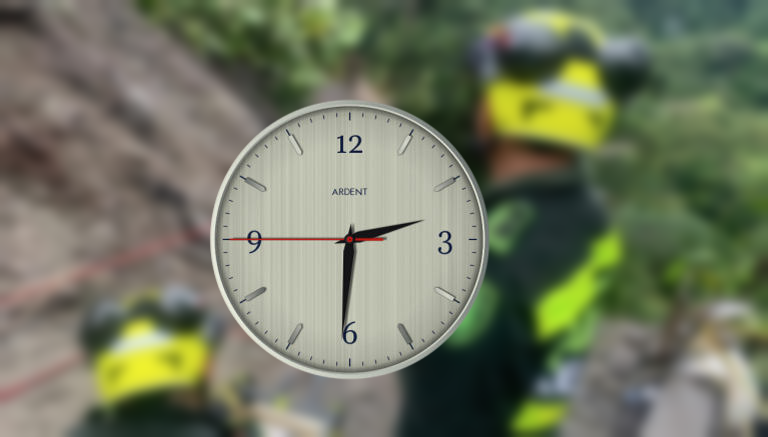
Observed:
2.30.45
